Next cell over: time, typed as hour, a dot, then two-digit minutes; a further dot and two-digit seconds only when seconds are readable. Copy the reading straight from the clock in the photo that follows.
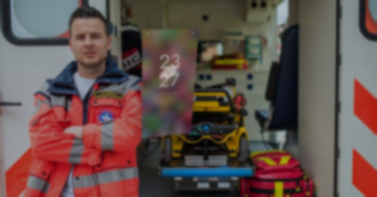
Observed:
23.27
